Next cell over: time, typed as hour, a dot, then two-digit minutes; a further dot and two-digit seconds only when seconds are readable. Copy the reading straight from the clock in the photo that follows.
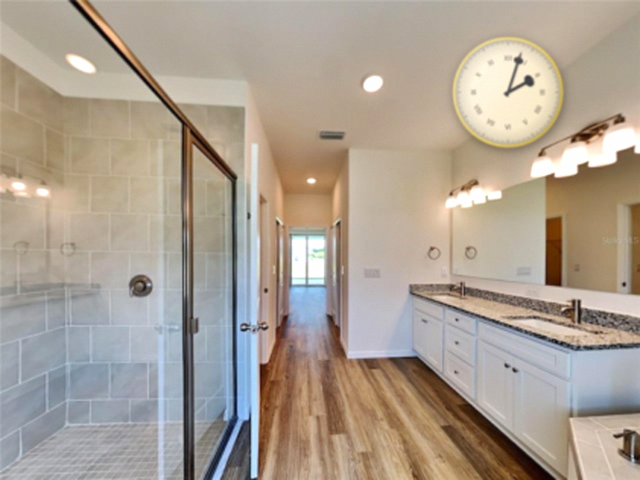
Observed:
2.03
